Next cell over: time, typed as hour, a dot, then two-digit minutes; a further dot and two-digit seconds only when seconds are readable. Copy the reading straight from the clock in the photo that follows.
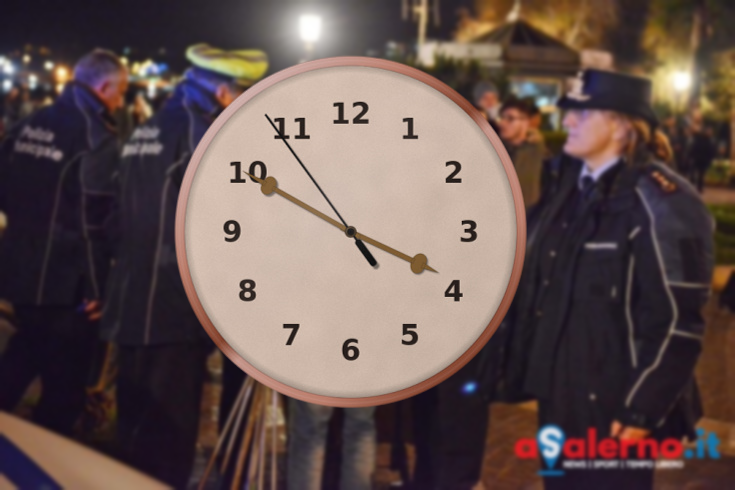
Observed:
3.49.54
